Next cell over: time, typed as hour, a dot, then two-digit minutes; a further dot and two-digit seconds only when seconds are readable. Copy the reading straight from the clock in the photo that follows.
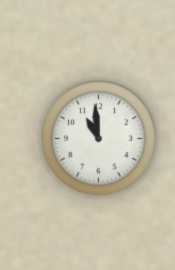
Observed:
10.59
